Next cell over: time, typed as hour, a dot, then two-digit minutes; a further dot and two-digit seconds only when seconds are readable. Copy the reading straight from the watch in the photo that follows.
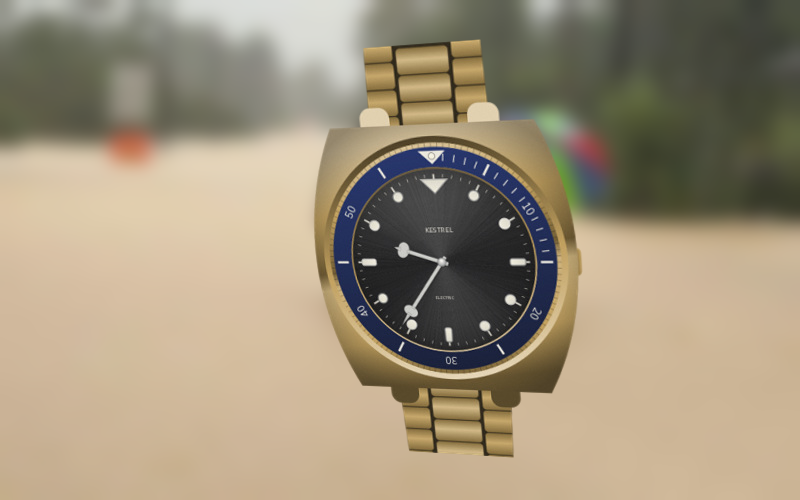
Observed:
9.36
